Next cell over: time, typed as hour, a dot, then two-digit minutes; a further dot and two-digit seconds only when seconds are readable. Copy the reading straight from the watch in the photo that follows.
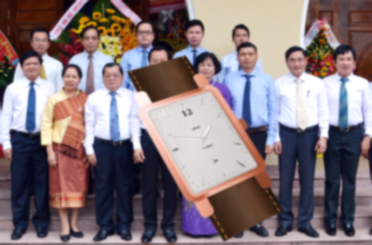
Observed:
1.49
